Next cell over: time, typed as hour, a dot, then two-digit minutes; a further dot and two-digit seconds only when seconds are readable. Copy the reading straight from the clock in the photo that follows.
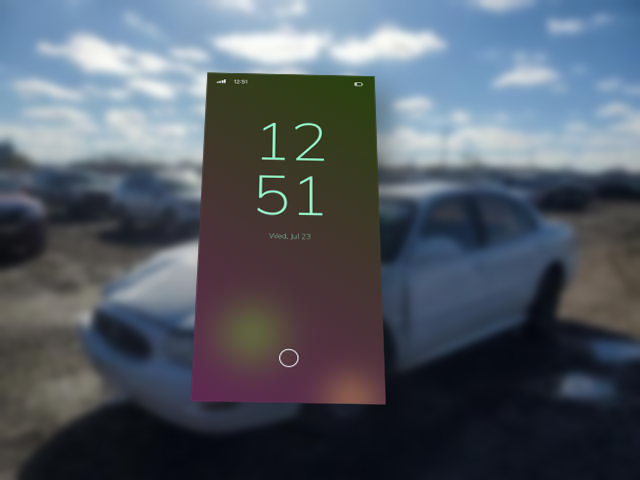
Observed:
12.51
